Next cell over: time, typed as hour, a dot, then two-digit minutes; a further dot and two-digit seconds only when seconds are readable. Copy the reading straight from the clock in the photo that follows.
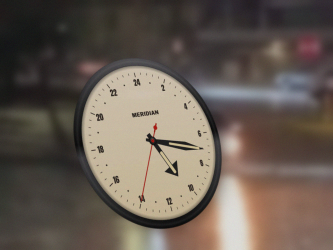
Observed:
10.17.35
